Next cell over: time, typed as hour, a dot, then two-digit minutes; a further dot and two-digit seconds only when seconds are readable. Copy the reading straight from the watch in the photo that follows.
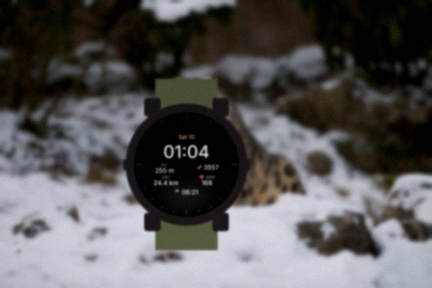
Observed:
1.04
